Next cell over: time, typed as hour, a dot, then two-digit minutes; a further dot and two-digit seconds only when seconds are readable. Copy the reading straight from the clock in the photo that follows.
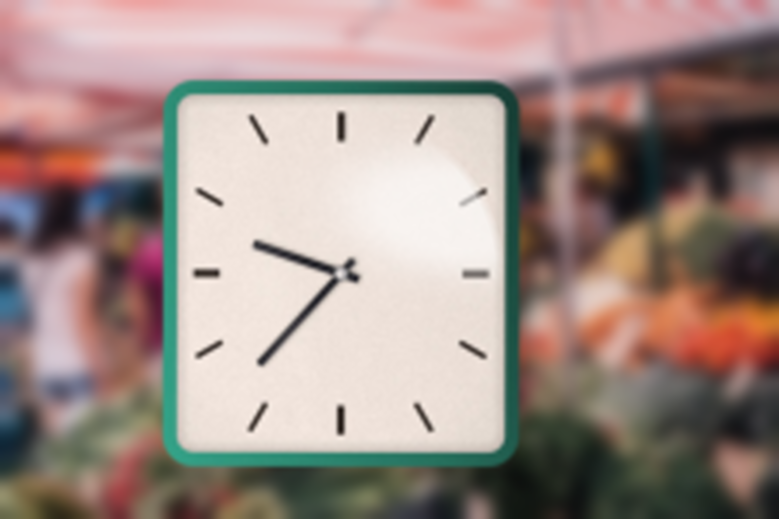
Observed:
9.37
